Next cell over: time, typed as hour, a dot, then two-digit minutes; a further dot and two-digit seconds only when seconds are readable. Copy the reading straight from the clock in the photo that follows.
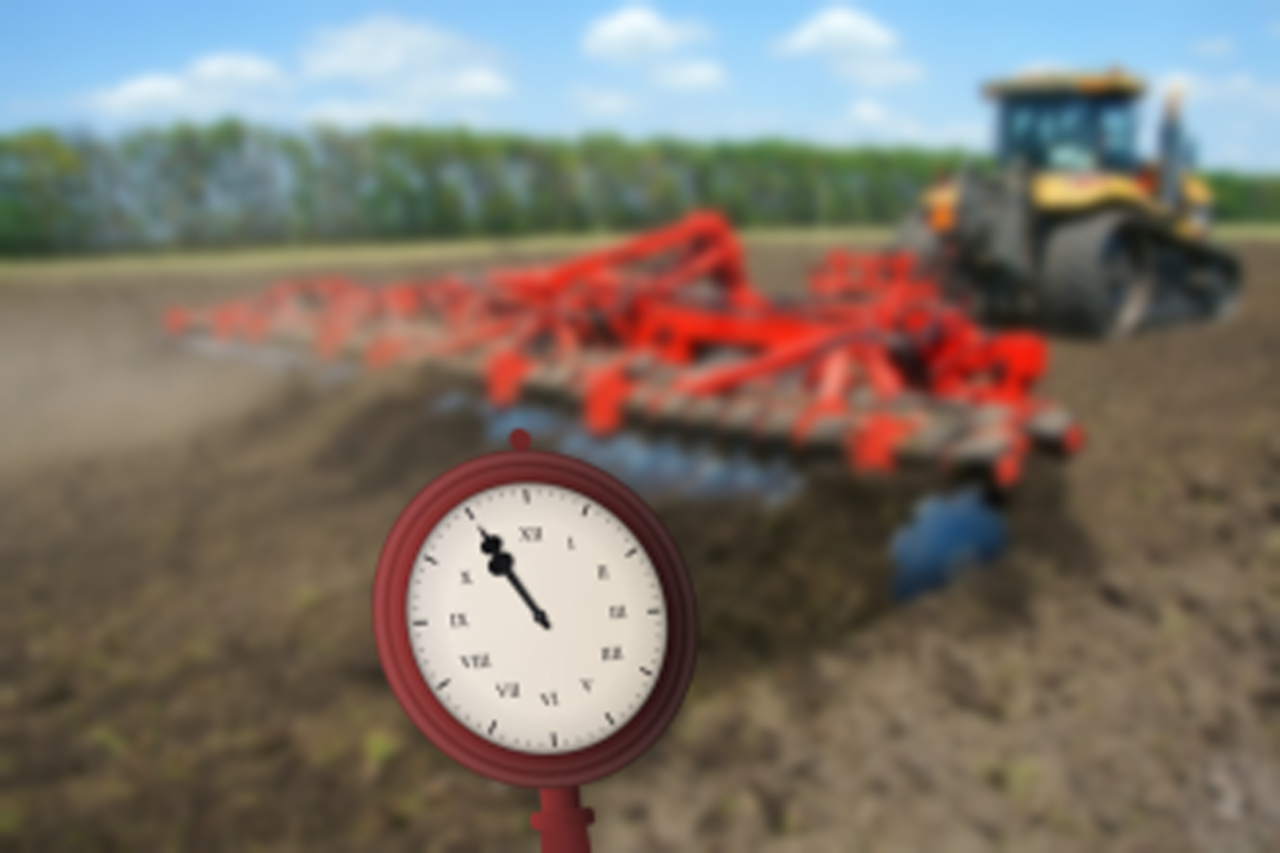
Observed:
10.55
